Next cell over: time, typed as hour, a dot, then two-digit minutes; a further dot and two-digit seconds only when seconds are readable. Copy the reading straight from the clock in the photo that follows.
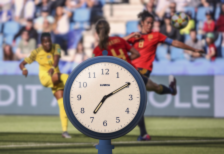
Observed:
7.10
